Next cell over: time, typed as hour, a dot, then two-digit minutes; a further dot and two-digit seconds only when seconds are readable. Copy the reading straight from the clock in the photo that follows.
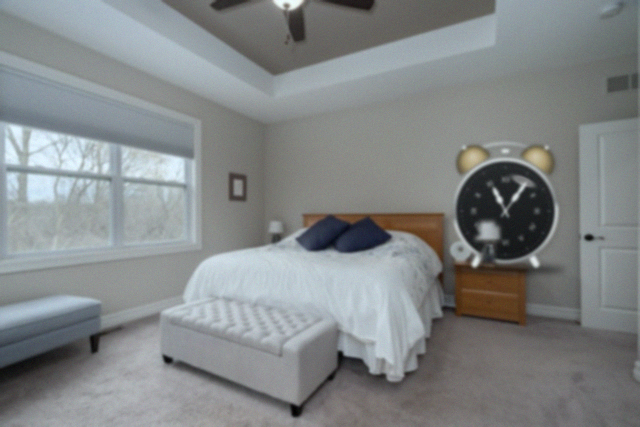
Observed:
11.06
